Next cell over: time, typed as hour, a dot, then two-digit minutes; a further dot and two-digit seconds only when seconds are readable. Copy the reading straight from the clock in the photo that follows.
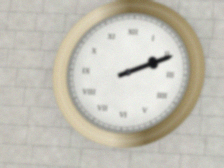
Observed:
2.11
